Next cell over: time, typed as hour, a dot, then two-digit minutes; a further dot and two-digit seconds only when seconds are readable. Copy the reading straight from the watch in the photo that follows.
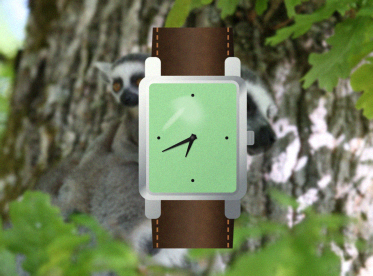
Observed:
6.41
